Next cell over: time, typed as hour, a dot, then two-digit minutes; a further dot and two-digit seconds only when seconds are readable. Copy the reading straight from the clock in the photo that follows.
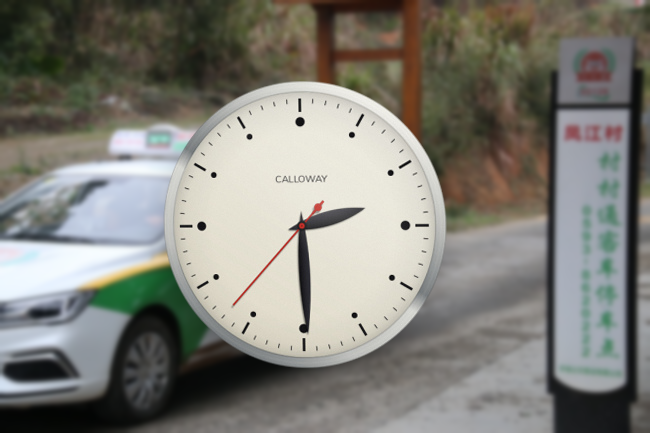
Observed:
2.29.37
